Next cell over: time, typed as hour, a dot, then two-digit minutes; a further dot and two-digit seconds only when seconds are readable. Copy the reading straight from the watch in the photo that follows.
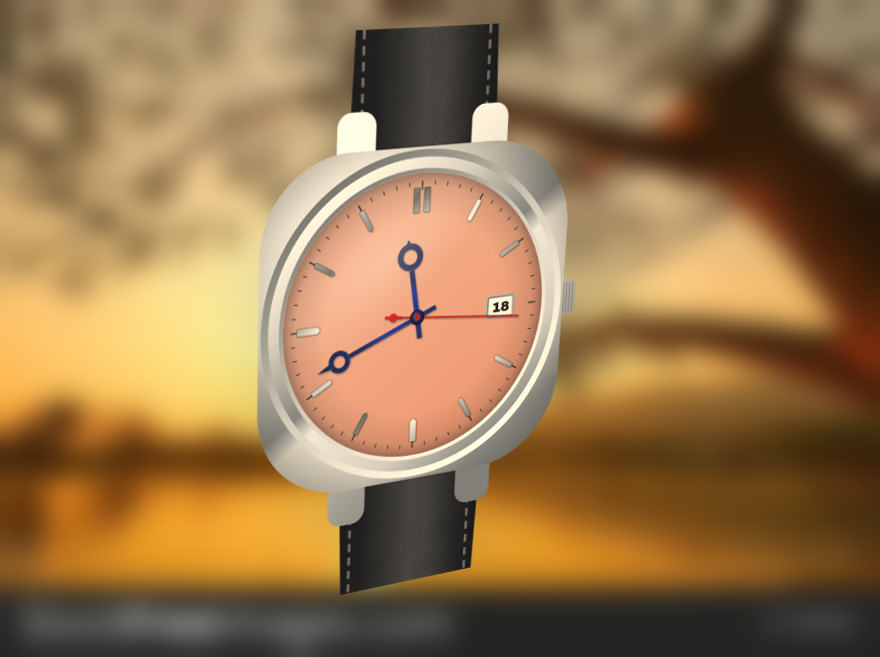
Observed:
11.41.16
